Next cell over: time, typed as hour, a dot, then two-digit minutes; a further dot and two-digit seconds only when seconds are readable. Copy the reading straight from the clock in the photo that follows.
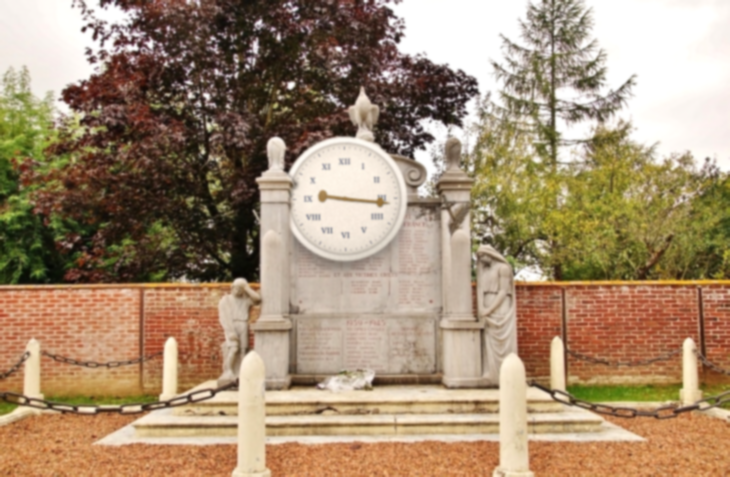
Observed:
9.16
